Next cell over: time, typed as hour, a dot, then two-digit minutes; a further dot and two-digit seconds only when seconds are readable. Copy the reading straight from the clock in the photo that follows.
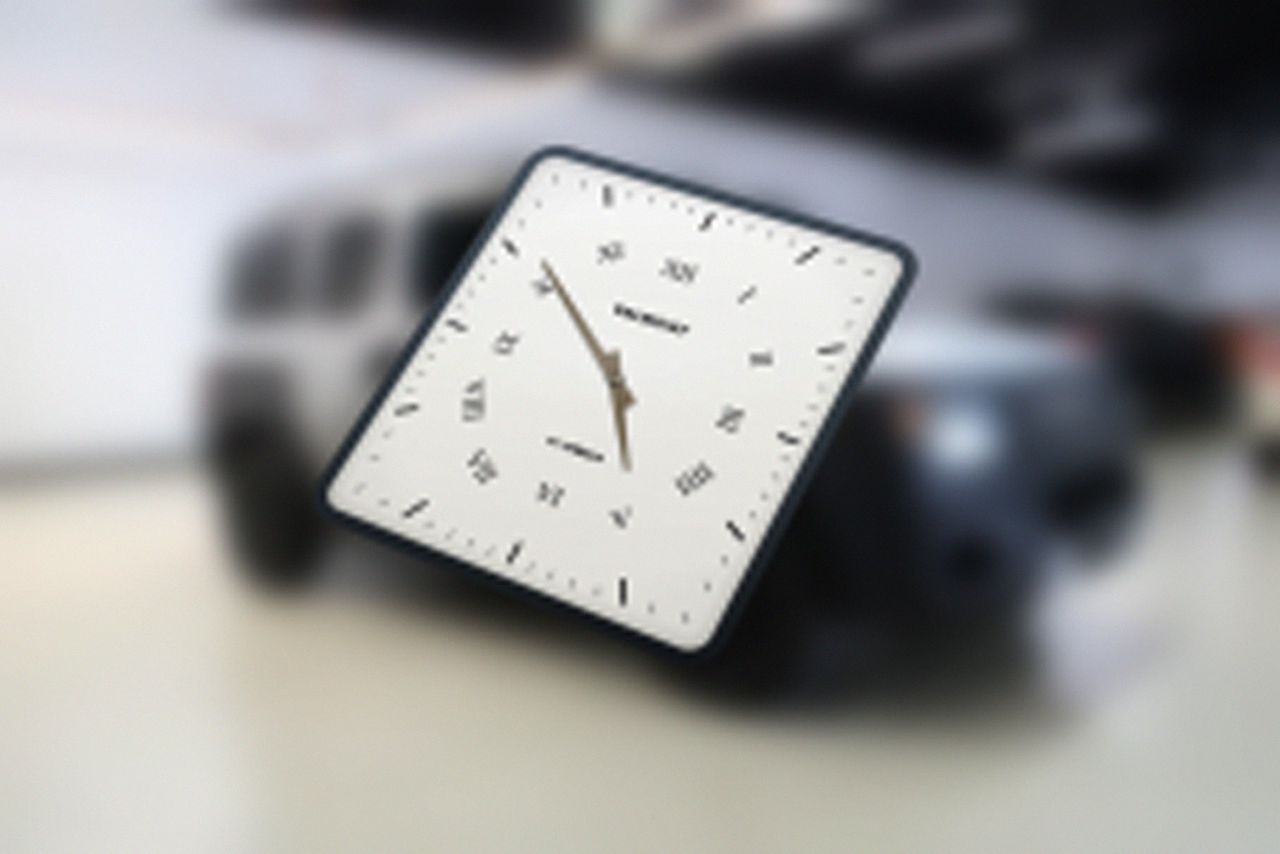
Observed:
4.51
